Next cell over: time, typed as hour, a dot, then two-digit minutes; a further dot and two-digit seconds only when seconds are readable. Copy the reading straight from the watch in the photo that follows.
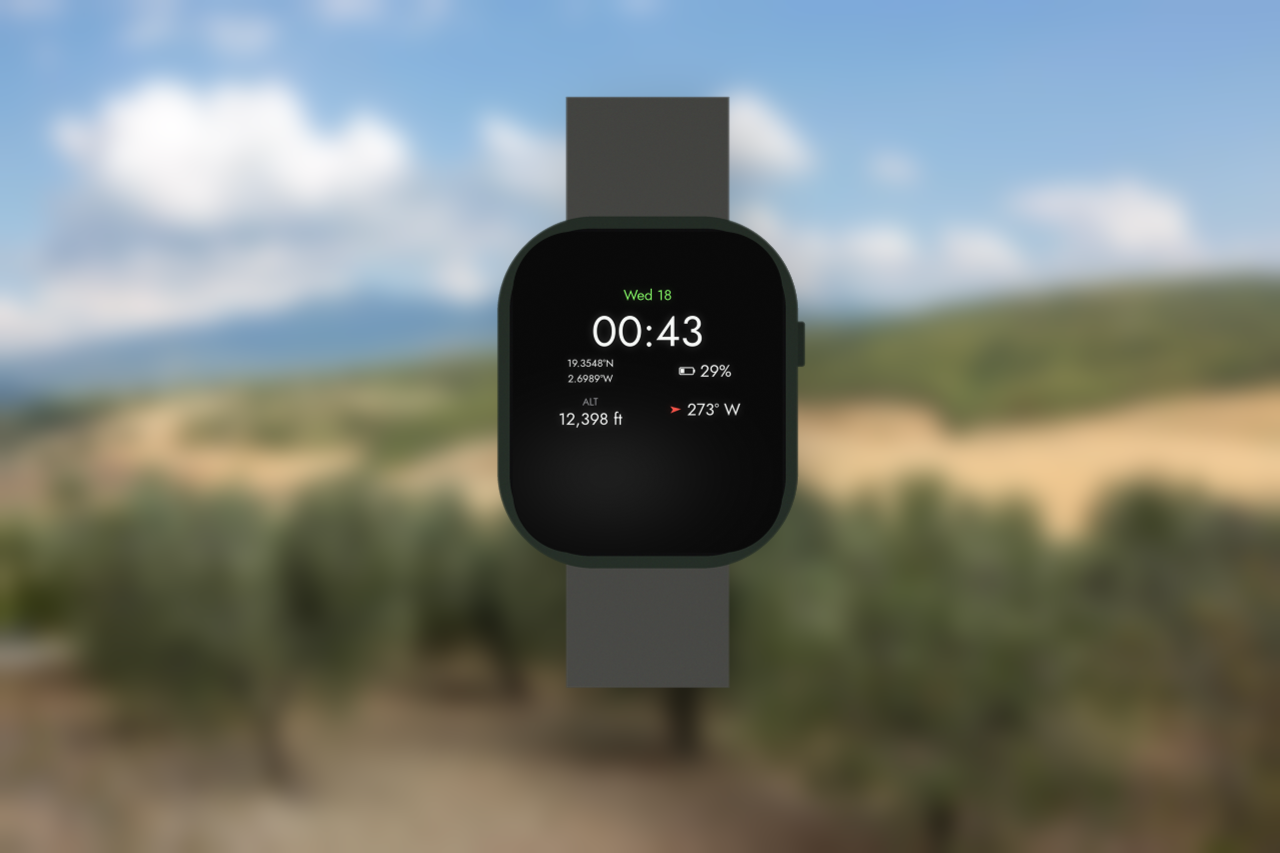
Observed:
0.43
